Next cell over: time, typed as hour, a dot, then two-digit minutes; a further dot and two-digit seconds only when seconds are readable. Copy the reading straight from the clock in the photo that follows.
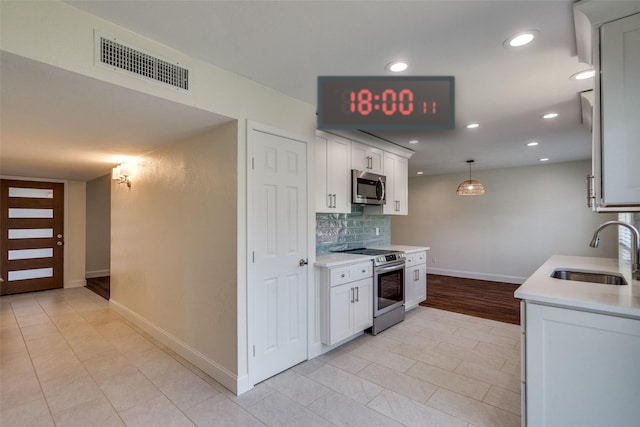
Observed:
18.00.11
